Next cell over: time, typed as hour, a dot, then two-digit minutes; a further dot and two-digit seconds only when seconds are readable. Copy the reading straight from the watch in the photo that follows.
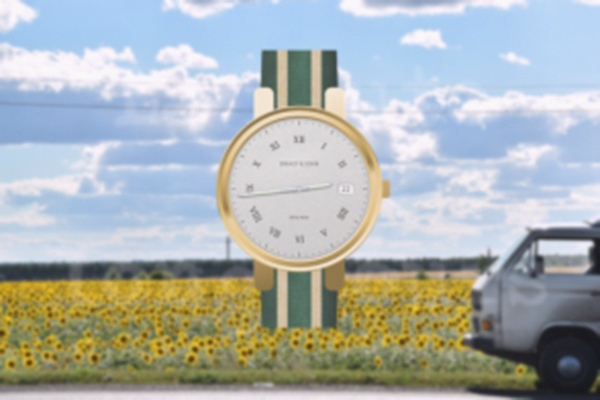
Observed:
2.44
